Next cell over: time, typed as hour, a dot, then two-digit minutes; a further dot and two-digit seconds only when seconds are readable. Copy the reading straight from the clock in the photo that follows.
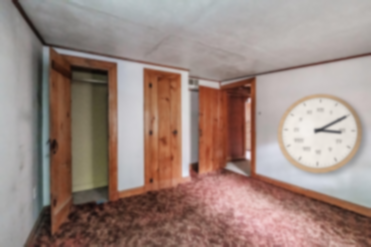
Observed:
3.10
